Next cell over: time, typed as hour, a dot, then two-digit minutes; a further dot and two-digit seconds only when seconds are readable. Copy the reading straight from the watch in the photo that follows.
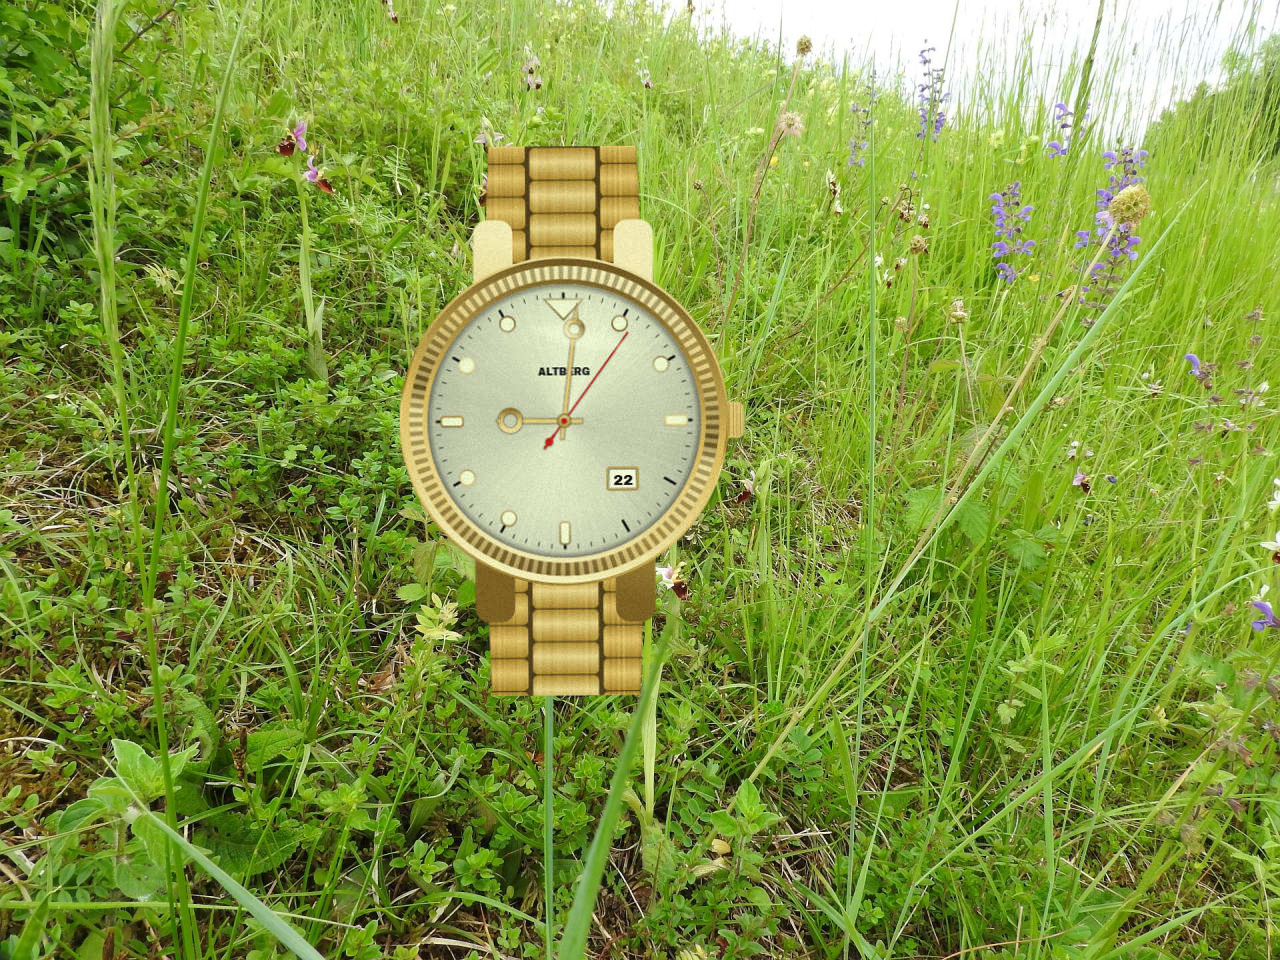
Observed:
9.01.06
